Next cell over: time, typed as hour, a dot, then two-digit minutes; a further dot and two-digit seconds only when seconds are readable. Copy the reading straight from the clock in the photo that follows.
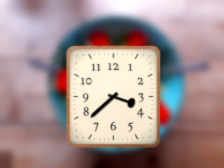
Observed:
3.38
